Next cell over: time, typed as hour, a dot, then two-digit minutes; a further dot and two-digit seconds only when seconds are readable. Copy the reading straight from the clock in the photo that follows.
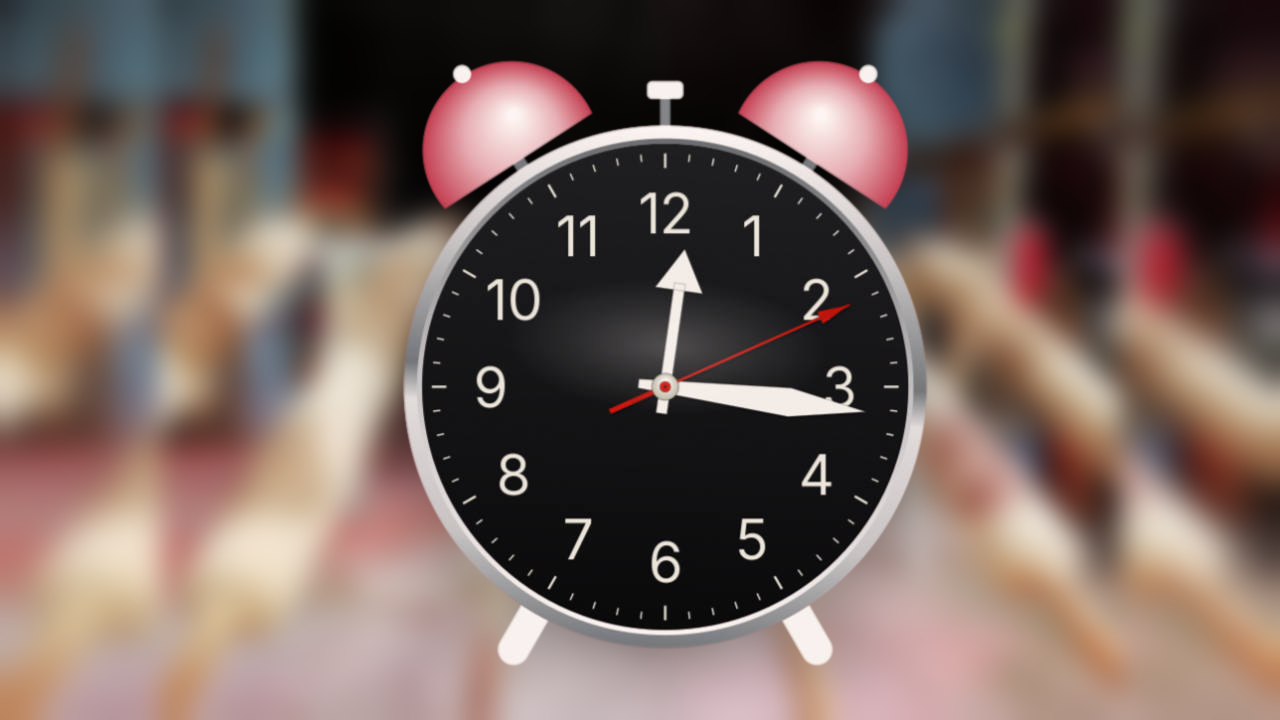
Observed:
12.16.11
